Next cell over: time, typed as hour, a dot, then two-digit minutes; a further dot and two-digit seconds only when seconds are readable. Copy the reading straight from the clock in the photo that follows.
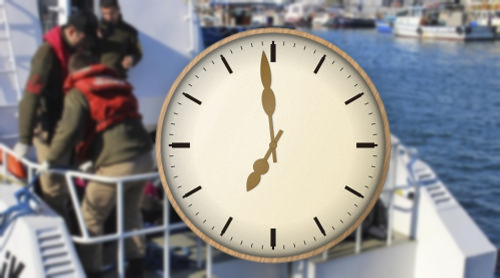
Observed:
6.59
